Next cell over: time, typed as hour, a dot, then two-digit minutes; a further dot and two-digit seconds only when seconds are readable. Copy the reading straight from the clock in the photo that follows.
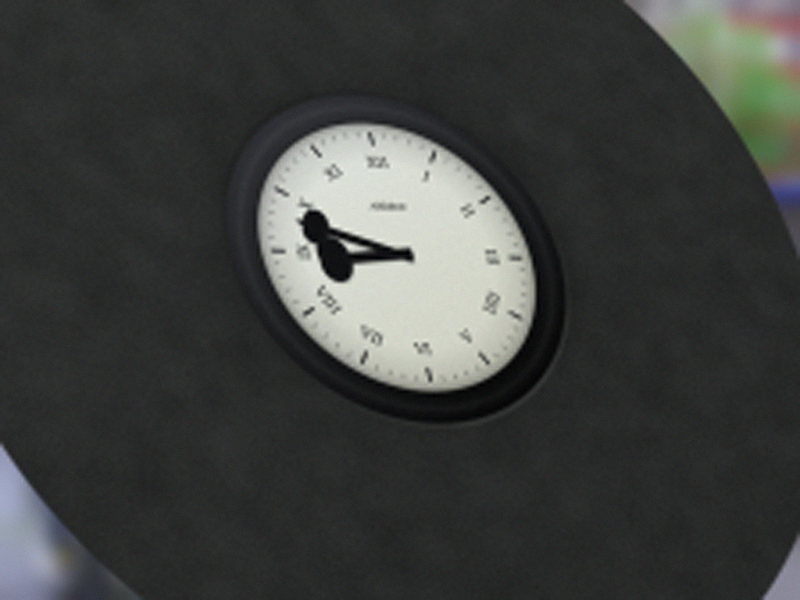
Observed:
8.48
